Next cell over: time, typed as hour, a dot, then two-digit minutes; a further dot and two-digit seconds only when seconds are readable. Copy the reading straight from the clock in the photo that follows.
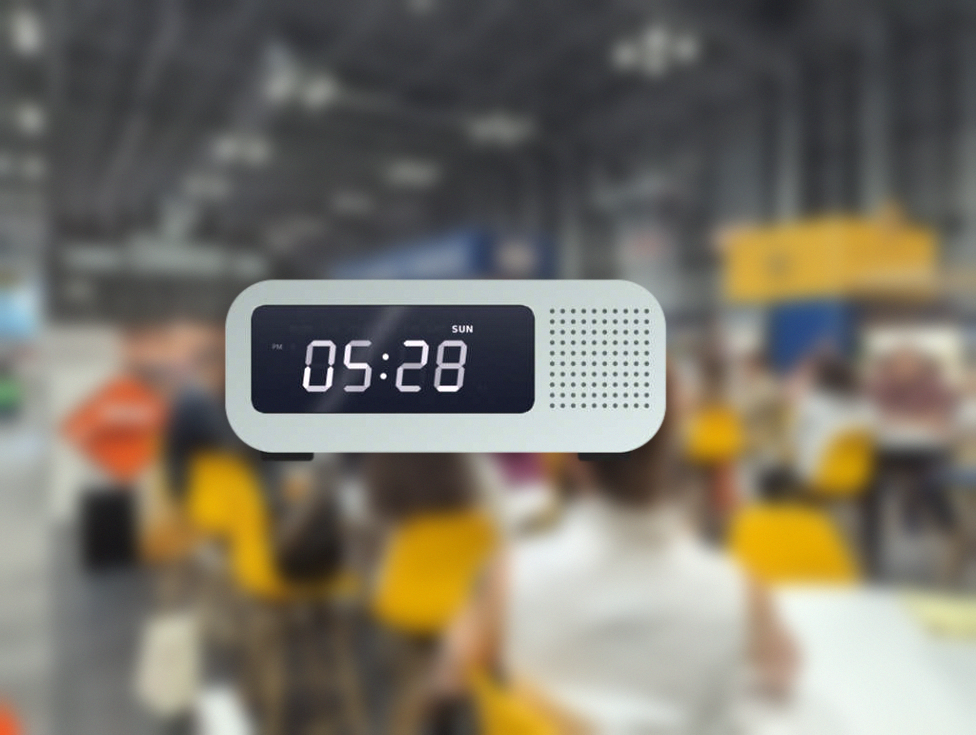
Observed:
5.28
